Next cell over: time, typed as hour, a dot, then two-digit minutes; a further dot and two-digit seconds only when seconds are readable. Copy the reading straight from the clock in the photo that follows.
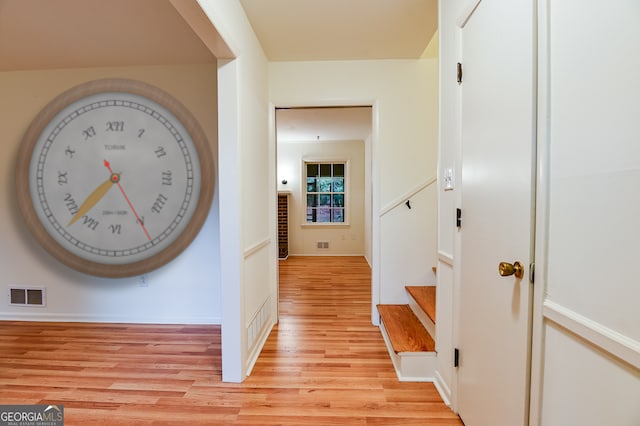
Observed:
7.37.25
